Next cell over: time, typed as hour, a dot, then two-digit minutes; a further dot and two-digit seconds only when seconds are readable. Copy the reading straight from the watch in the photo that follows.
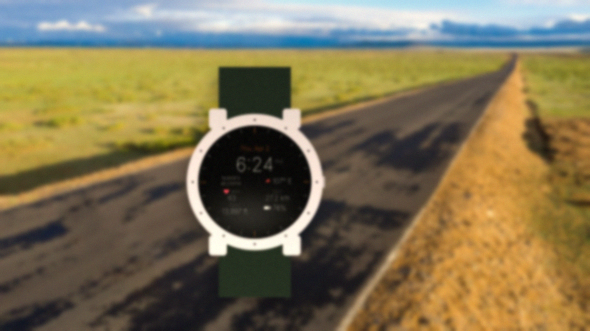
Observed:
6.24
